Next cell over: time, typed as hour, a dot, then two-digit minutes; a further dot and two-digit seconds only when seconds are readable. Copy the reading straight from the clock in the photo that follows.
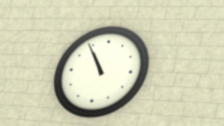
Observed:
10.54
